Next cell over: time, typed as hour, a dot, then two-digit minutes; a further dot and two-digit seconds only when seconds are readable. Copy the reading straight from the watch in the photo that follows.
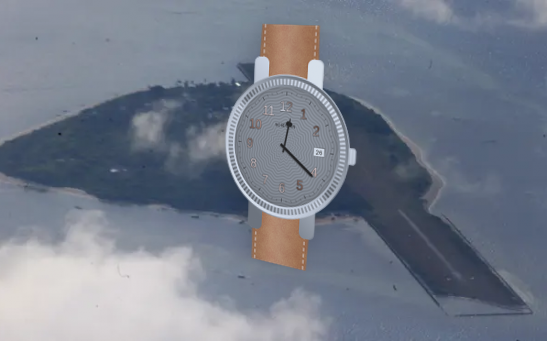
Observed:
12.21
